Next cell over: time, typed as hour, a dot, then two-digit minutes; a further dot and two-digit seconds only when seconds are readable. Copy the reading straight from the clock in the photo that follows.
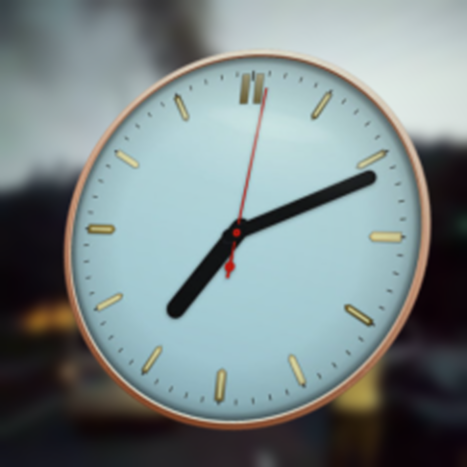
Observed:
7.11.01
